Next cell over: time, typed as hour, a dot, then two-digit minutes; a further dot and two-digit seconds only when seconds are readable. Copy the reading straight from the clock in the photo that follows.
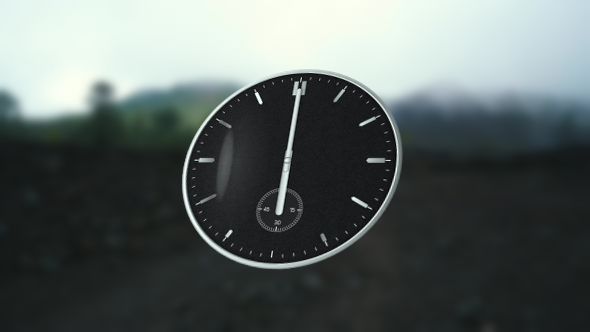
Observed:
6.00
